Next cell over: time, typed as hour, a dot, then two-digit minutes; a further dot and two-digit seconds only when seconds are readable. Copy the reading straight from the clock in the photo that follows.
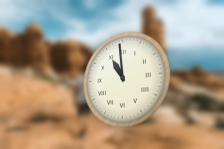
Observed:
10.59
